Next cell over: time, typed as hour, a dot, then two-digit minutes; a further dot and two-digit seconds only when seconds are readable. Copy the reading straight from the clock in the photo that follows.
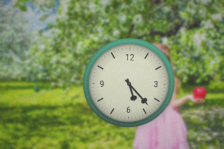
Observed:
5.23
